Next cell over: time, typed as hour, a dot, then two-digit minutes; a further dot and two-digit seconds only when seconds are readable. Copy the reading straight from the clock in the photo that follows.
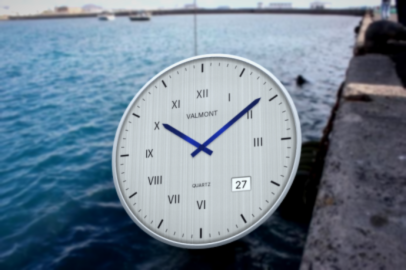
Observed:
10.09
